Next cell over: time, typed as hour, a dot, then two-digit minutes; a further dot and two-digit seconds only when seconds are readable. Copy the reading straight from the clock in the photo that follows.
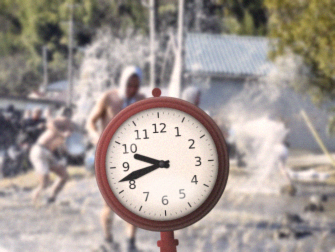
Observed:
9.42
